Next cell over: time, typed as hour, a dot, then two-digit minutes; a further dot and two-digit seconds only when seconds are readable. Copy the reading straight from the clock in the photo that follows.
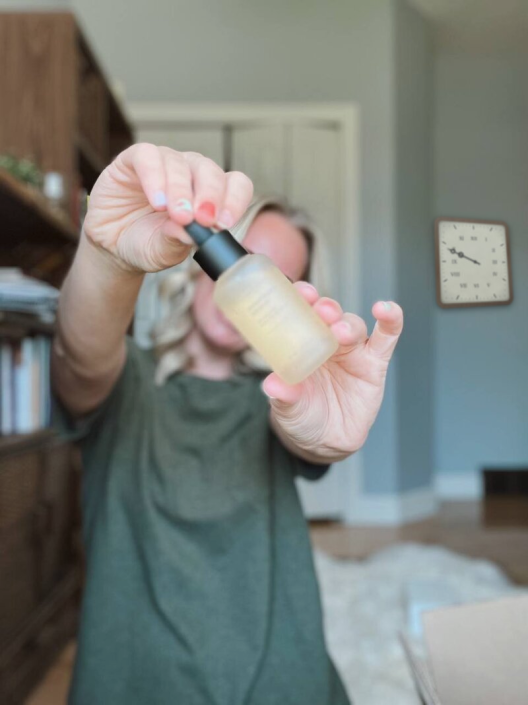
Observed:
9.49
